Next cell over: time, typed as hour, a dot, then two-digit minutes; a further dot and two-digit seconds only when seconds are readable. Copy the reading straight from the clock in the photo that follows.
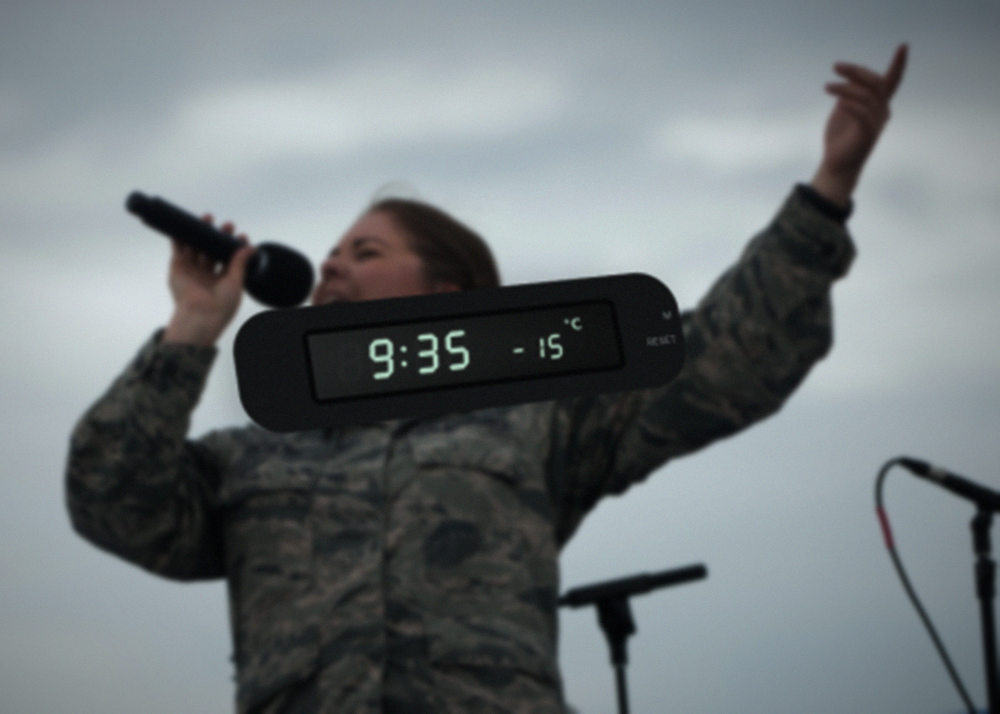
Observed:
9.35
